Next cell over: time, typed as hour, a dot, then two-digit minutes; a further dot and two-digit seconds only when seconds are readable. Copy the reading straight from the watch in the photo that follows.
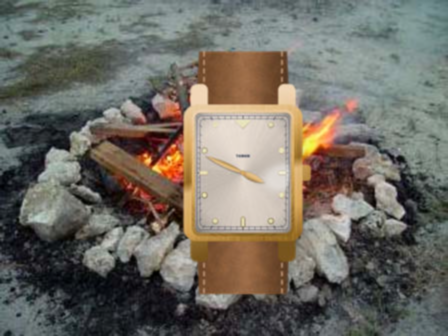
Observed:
3.49
